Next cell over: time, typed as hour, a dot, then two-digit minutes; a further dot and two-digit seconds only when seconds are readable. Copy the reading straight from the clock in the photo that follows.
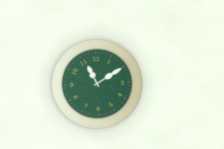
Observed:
11.10
